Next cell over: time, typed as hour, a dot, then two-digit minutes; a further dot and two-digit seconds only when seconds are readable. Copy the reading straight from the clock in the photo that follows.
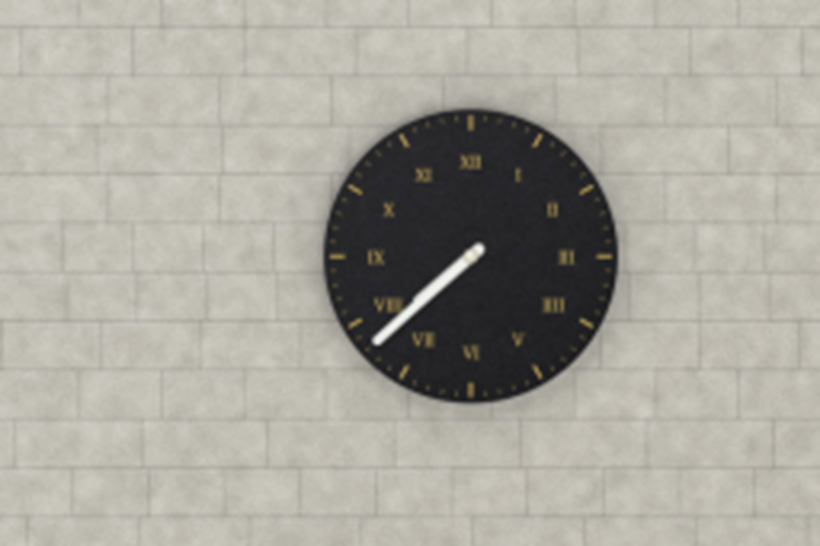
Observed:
7.38
